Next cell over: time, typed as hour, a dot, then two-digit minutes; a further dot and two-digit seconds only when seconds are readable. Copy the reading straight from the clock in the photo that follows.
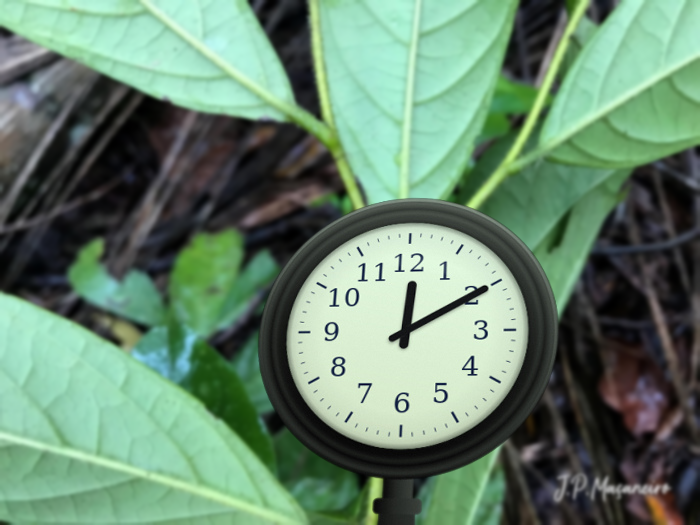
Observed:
12.10
